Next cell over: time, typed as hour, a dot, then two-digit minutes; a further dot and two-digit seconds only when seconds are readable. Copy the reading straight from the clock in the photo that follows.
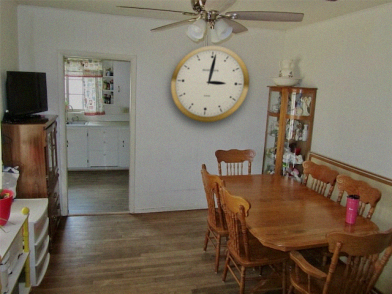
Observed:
3.01
